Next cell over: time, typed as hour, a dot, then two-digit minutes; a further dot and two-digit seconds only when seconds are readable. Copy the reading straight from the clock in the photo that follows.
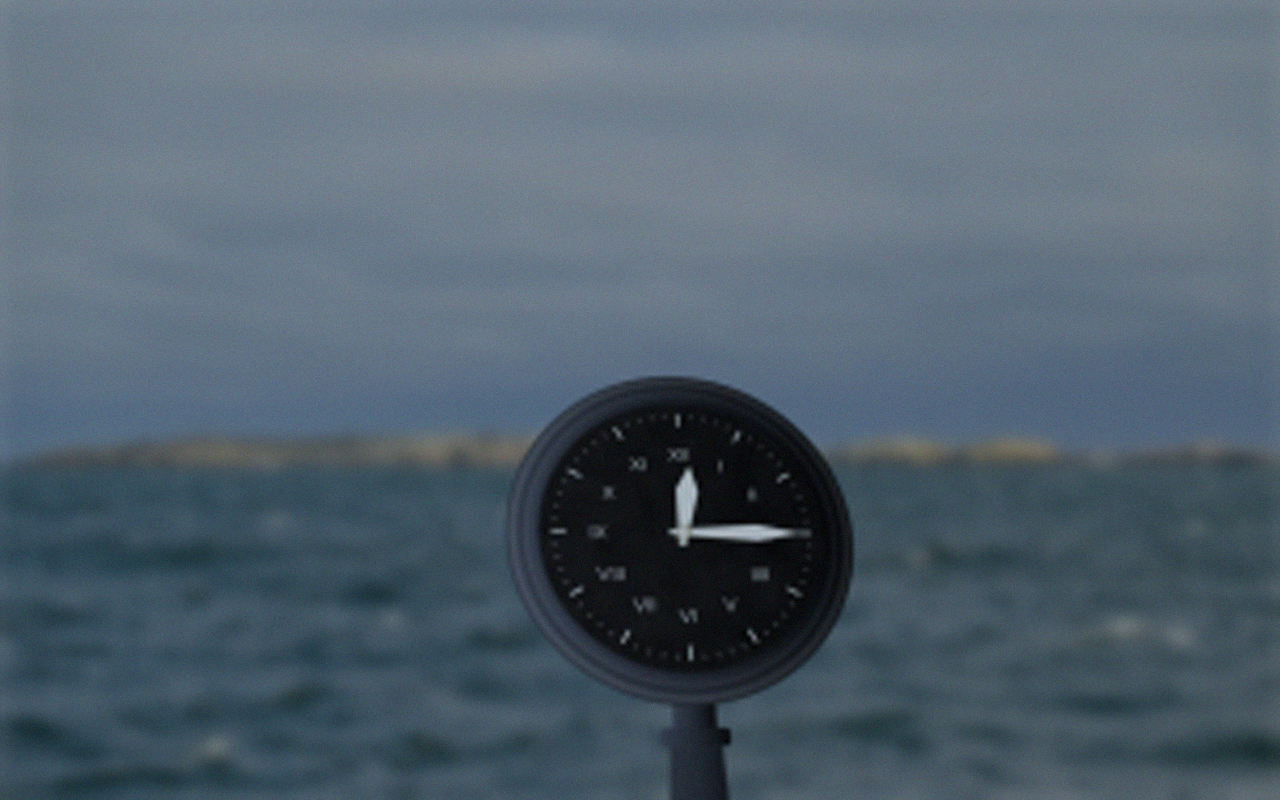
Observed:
12.15
